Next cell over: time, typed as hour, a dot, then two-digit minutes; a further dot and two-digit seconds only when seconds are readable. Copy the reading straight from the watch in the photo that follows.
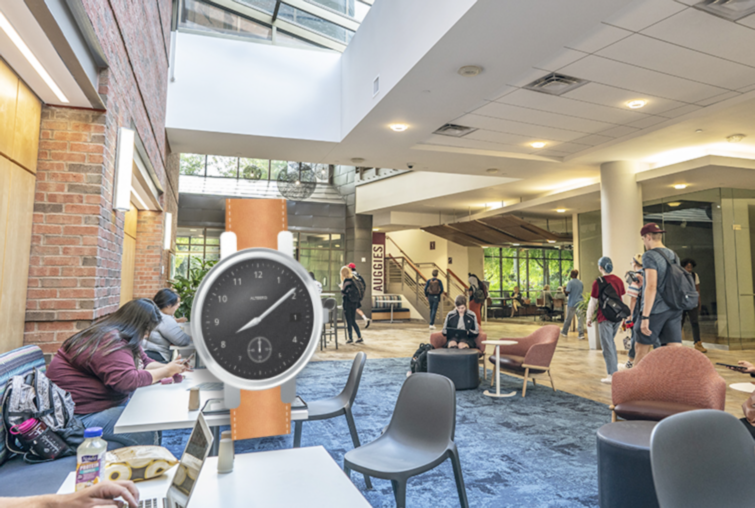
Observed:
8.09
